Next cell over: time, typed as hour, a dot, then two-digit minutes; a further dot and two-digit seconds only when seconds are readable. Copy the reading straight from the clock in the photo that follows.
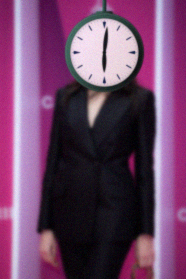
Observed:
6.01
